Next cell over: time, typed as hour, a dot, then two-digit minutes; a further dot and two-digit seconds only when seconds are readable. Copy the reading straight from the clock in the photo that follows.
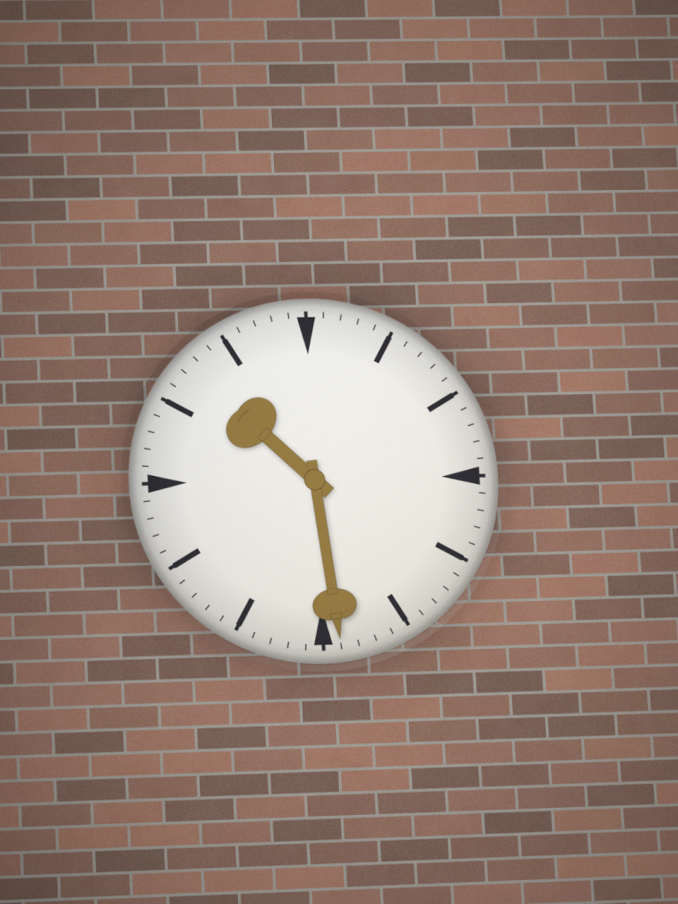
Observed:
10.29
